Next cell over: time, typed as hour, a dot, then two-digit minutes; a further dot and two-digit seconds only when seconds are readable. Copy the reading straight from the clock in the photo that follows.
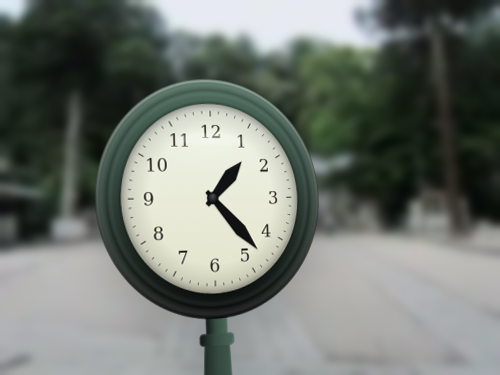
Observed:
1.23
